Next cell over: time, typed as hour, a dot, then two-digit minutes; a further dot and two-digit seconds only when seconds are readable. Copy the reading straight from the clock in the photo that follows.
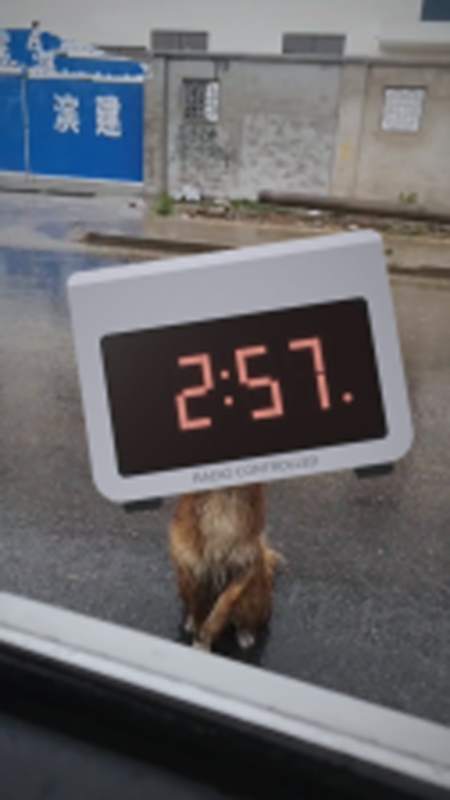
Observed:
2.57
